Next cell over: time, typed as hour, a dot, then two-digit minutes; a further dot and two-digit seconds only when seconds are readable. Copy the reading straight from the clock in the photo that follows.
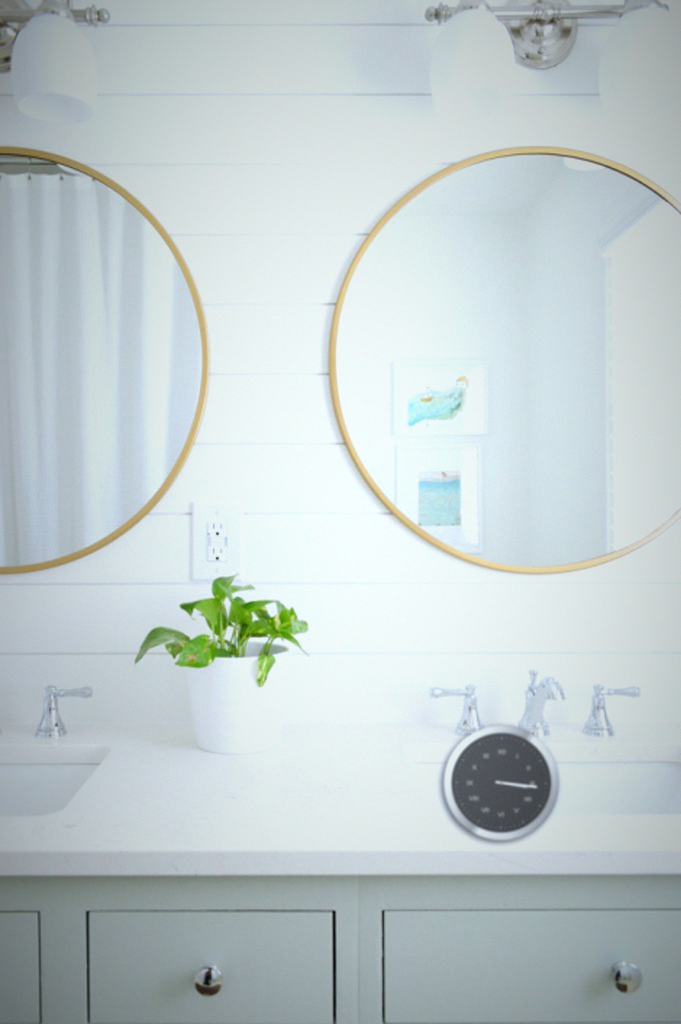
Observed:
3.16
